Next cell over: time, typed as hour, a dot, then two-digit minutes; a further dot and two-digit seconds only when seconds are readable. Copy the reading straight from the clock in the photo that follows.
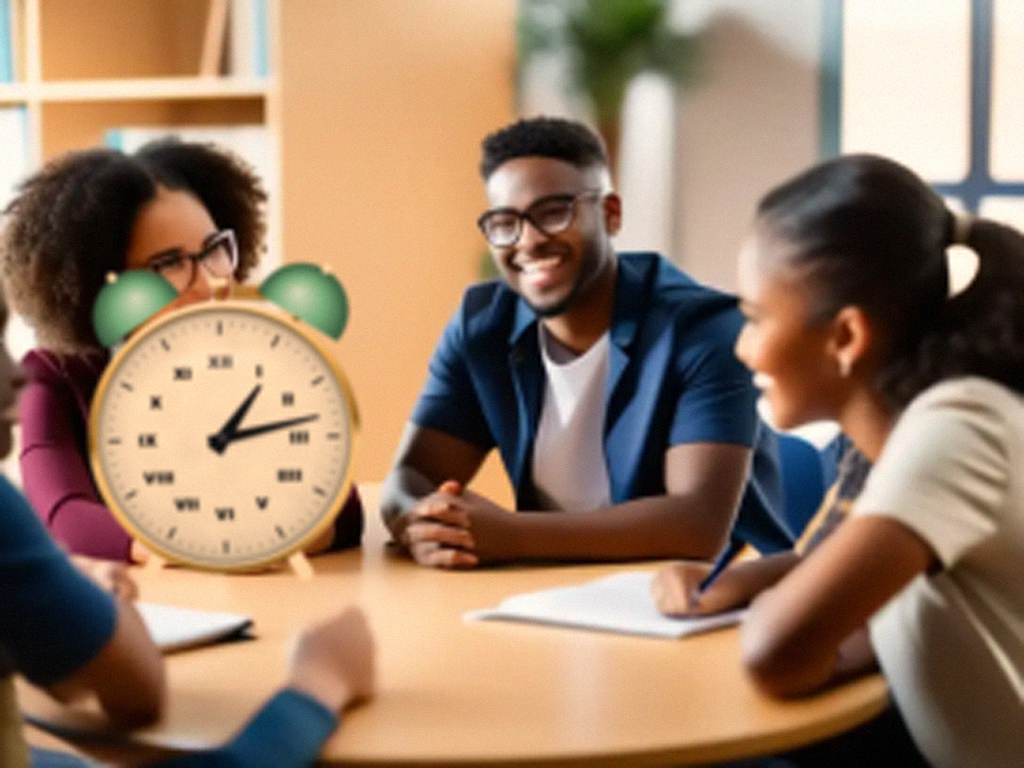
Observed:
1.13
